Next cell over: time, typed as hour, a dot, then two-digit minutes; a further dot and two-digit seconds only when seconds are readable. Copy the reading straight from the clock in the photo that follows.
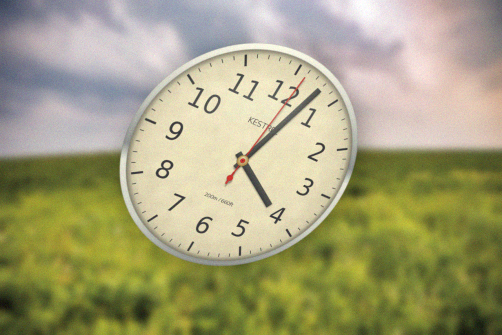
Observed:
4.03.01
